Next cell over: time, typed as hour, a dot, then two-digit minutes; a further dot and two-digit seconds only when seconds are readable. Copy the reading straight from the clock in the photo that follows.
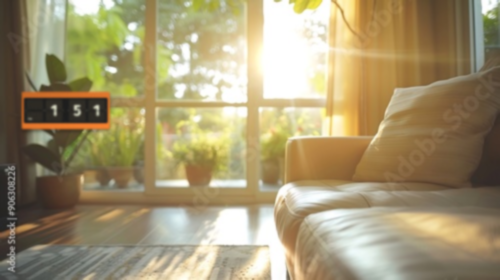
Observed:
1.51
